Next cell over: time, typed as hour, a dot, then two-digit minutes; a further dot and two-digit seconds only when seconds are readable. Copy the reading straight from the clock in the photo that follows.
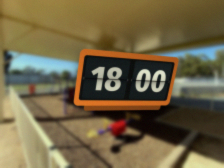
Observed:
18.00
